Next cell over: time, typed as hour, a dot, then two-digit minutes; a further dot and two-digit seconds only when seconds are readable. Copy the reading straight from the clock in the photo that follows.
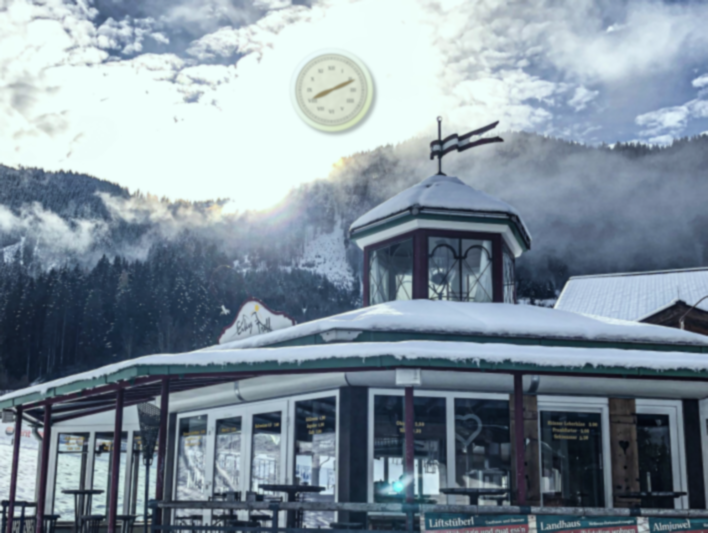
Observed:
8.11
